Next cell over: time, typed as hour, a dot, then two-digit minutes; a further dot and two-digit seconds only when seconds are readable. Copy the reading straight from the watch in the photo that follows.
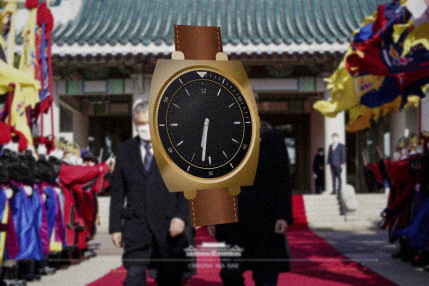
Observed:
6.32
